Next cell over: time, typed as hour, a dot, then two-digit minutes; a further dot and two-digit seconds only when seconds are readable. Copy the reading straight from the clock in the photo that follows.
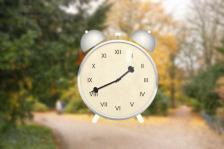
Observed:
1.41
